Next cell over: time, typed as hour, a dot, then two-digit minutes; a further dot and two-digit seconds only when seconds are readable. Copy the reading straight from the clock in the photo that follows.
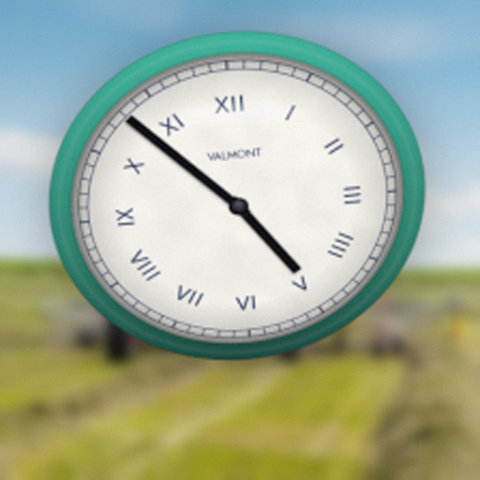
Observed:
4.53
